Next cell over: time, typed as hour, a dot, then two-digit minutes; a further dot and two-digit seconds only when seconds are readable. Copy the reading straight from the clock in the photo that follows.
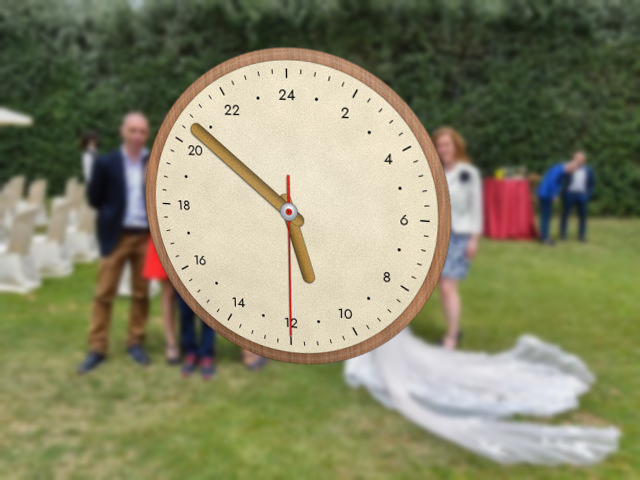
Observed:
10.51.30
